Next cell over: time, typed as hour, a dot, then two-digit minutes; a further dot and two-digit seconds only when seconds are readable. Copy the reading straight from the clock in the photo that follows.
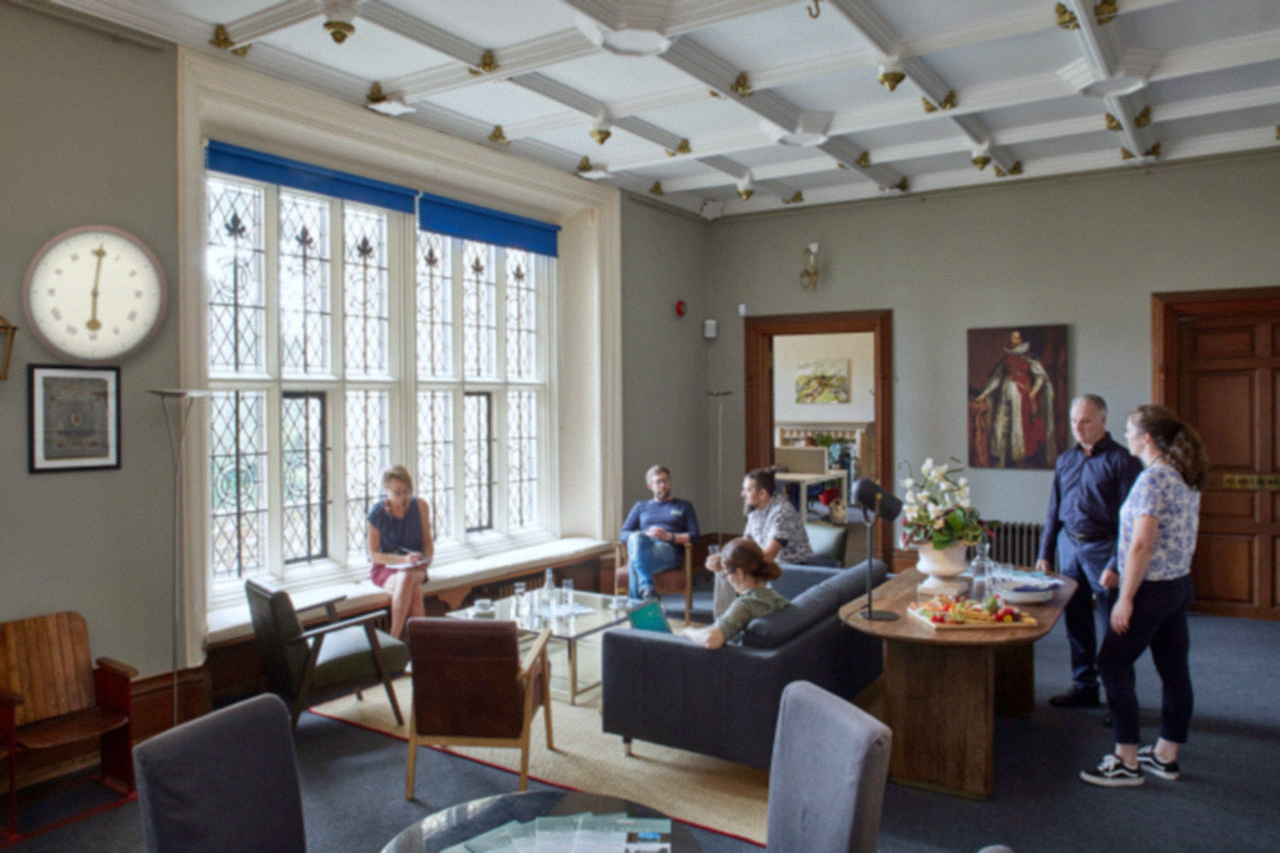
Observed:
6.01
